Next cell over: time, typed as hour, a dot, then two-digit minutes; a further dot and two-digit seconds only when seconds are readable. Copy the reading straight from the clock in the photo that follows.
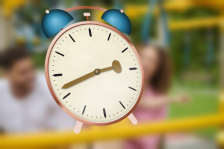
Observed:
2.42
